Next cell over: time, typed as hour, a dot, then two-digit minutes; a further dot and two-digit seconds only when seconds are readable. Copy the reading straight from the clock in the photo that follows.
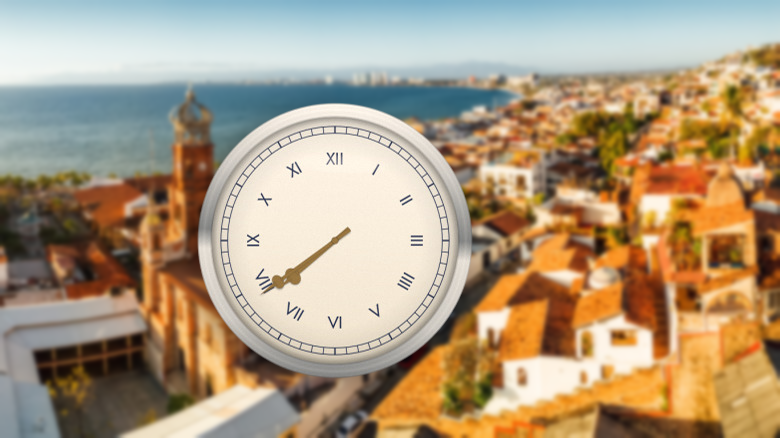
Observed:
7.39
